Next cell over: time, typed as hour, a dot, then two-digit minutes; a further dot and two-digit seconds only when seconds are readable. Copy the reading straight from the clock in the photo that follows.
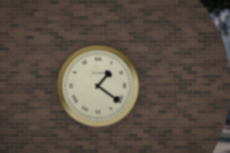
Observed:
1.21
